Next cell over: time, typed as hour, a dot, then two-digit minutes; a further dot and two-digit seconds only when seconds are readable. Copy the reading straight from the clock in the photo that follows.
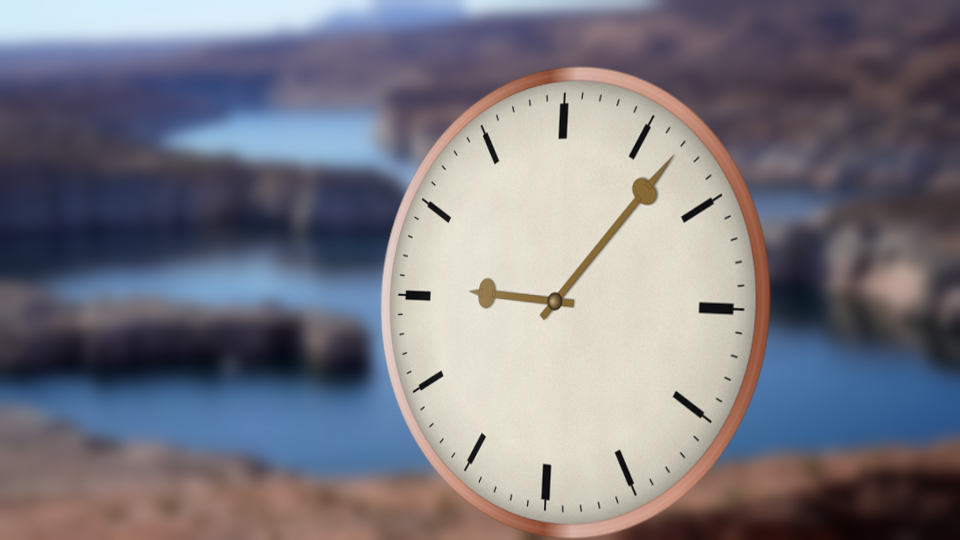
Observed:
9.07
